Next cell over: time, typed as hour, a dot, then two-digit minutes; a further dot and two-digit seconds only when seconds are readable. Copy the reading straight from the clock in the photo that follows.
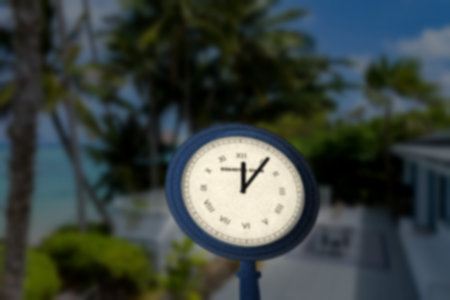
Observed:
12.06
